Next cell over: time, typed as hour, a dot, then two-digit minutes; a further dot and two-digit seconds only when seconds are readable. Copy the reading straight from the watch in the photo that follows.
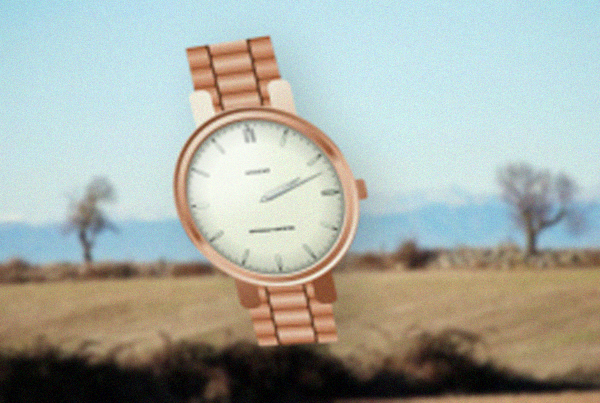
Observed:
2.12
